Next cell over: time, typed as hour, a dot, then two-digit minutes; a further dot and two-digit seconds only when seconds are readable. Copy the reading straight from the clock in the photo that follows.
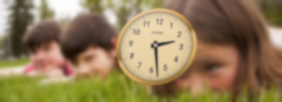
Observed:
2.28
